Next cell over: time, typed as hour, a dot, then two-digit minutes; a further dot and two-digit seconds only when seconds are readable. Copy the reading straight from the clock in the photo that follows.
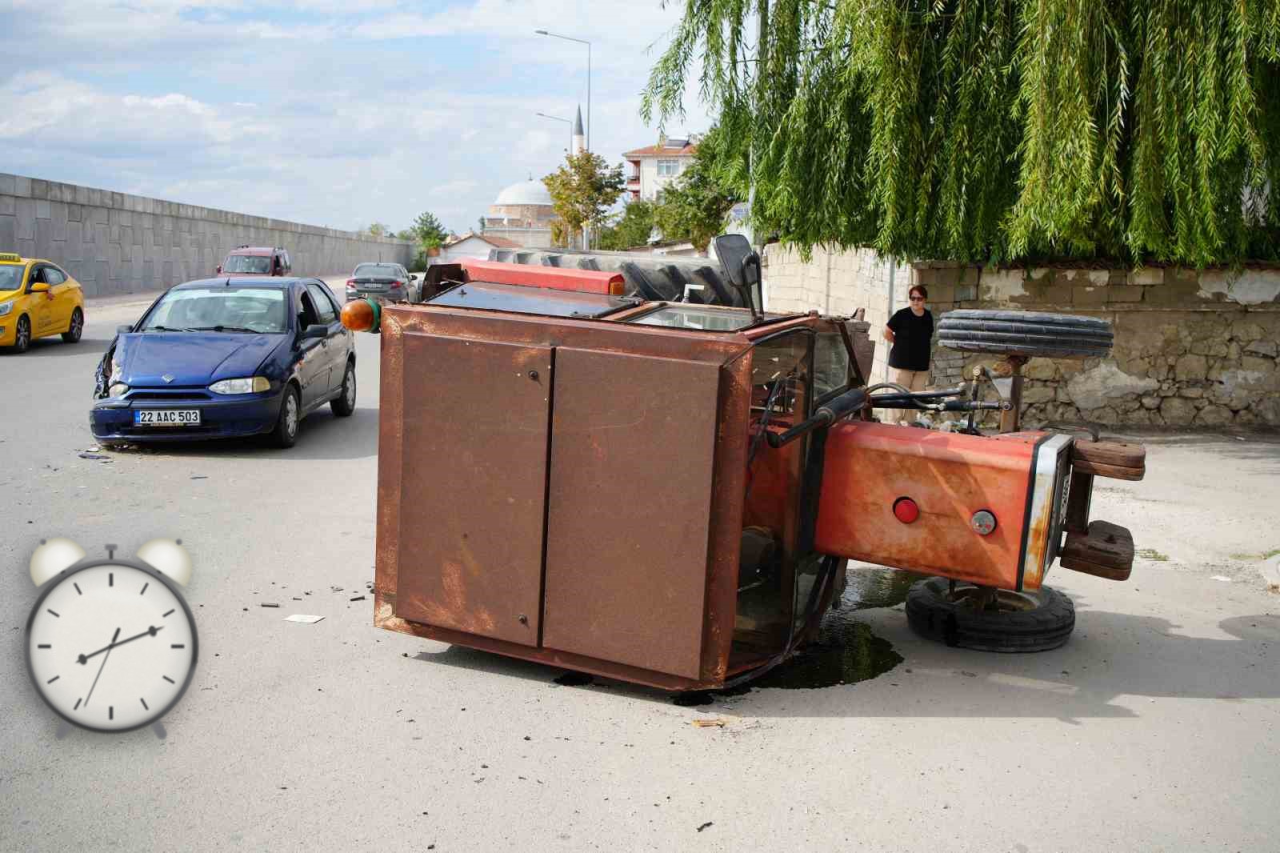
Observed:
8.11.34
